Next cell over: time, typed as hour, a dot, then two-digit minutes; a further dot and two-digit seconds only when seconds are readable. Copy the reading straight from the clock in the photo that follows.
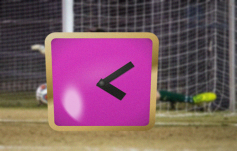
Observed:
4.09
